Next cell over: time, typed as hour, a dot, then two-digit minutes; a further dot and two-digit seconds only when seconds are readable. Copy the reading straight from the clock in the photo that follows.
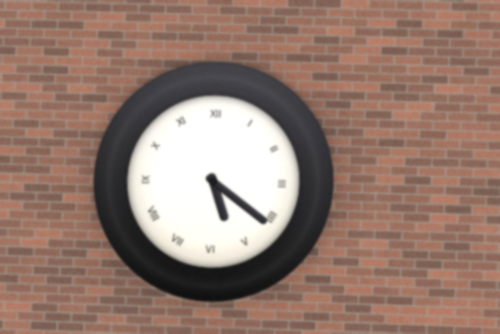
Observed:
5.21
